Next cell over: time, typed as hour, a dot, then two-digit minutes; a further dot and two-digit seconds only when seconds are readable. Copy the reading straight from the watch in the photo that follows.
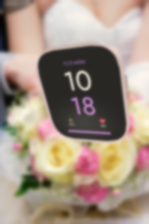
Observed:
10.18
